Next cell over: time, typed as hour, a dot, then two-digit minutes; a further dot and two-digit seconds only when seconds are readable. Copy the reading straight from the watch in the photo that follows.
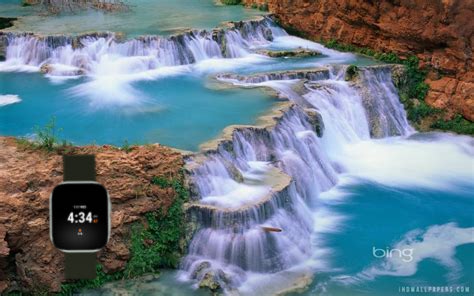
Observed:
4.34
